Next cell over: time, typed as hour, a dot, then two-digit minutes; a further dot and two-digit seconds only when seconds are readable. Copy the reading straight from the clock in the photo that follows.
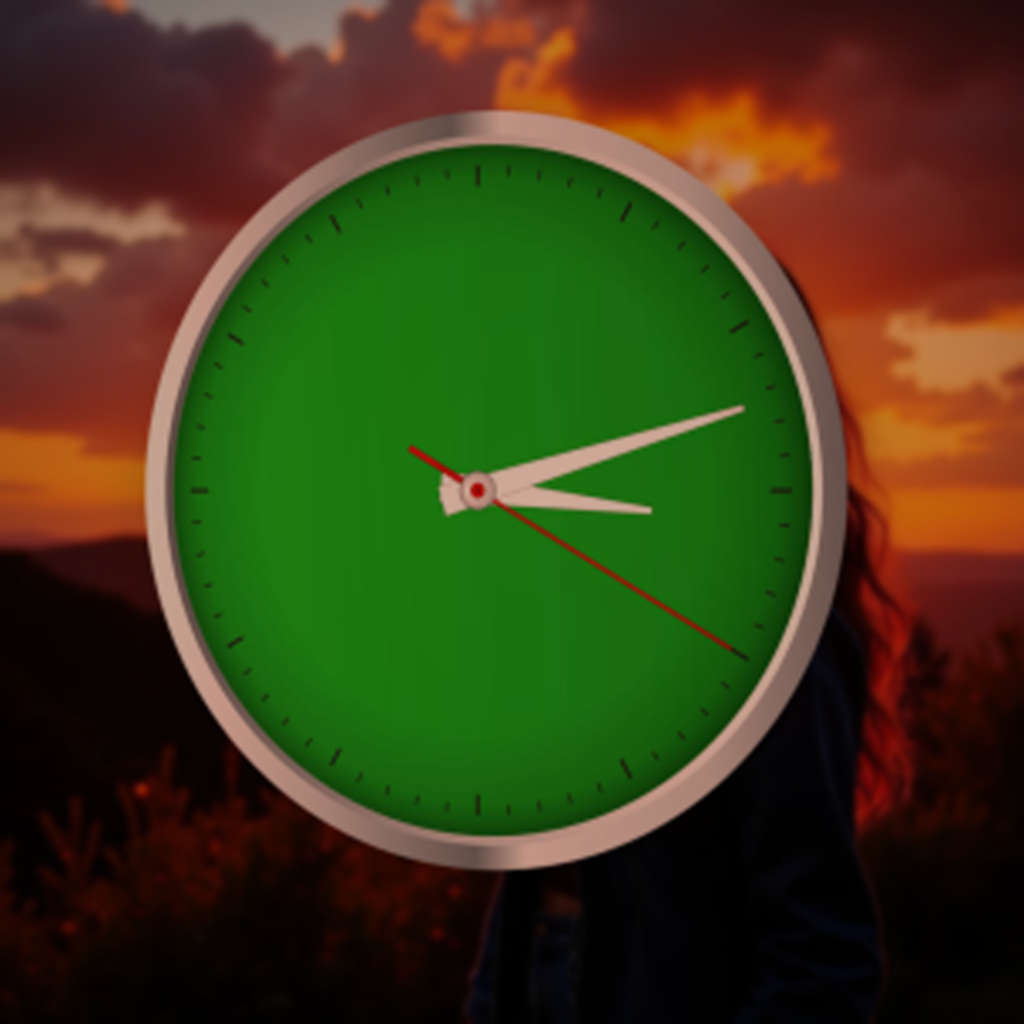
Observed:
3.12.20
